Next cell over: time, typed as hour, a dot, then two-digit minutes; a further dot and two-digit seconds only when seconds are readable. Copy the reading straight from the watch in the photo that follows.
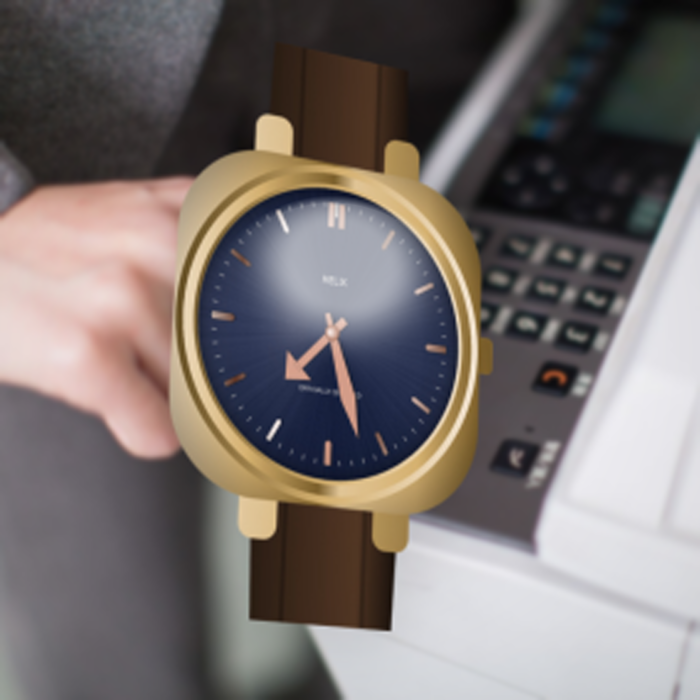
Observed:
7.27
